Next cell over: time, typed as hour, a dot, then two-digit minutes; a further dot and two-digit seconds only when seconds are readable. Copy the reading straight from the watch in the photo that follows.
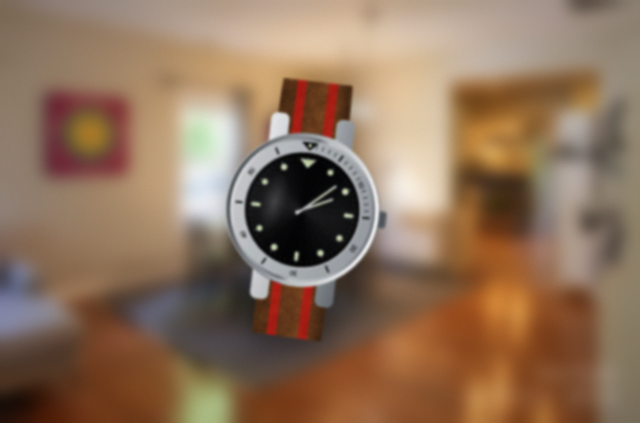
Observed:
2.08
